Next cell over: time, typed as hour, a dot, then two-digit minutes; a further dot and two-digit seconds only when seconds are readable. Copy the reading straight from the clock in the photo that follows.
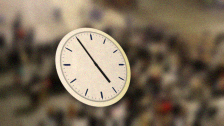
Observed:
4.55
